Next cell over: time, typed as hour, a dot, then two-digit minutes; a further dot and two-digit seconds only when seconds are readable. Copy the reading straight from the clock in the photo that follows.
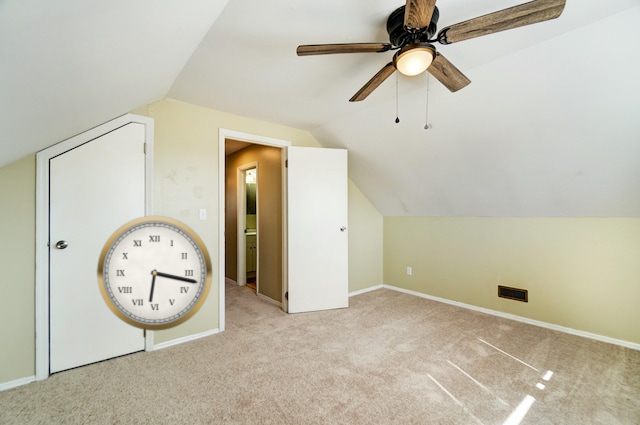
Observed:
6.17
